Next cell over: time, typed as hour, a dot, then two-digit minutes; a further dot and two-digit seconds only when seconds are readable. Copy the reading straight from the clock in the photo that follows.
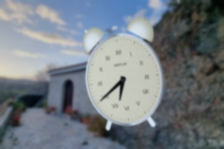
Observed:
6.40
